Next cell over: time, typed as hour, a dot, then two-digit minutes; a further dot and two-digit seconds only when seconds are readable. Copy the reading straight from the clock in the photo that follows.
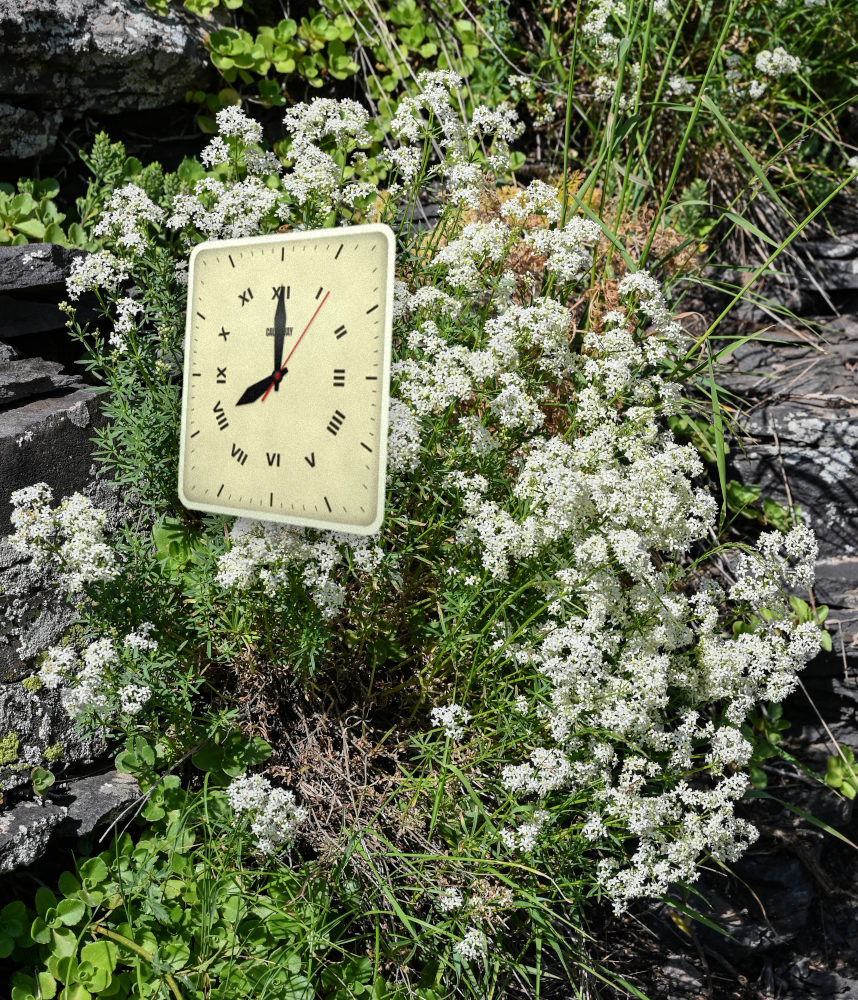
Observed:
8.00.06
